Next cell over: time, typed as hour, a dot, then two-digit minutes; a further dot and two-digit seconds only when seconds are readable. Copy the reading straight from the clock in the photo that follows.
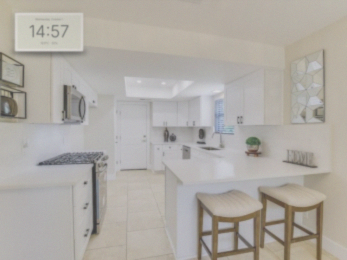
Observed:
14.57
